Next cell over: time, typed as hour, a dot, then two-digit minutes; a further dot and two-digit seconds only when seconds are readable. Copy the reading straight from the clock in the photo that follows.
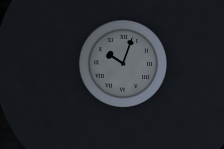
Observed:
10.03
